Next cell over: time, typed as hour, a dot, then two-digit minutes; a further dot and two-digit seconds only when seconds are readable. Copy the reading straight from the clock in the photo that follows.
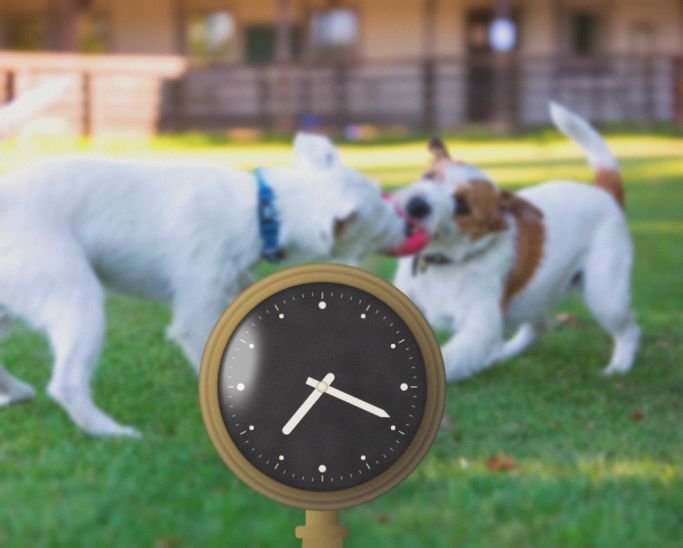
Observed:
7.19
